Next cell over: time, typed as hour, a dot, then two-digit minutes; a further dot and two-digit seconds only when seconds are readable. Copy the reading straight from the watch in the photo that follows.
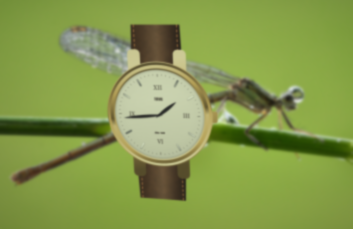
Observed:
1.44
